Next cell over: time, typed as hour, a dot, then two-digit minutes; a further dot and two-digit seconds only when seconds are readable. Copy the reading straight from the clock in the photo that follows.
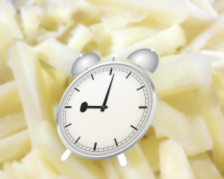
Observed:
9.01
